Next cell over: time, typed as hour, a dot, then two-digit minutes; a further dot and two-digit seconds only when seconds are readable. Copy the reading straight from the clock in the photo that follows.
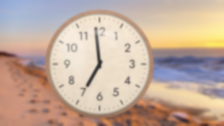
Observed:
6.59
